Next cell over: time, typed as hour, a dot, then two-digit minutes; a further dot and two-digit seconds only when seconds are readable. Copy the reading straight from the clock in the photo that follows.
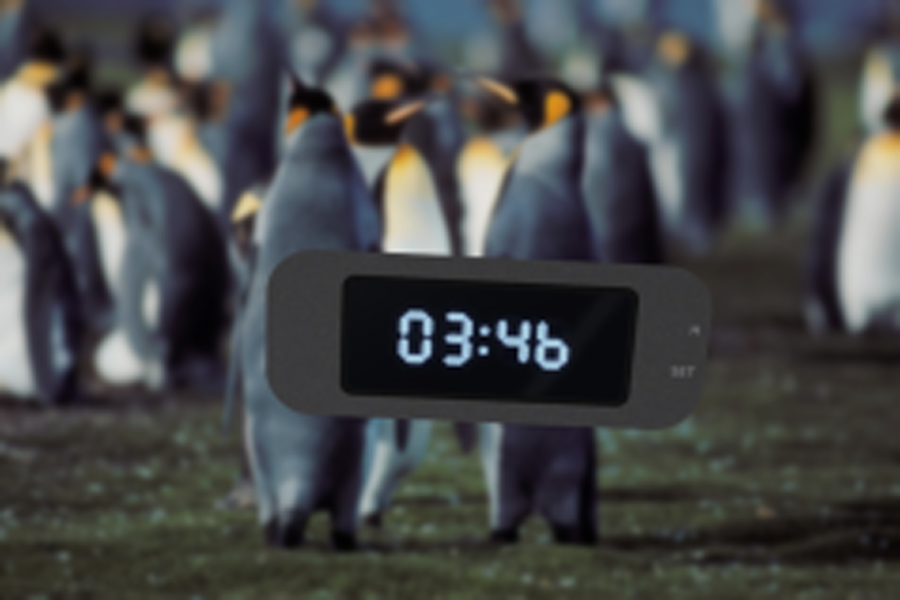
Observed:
3.46
